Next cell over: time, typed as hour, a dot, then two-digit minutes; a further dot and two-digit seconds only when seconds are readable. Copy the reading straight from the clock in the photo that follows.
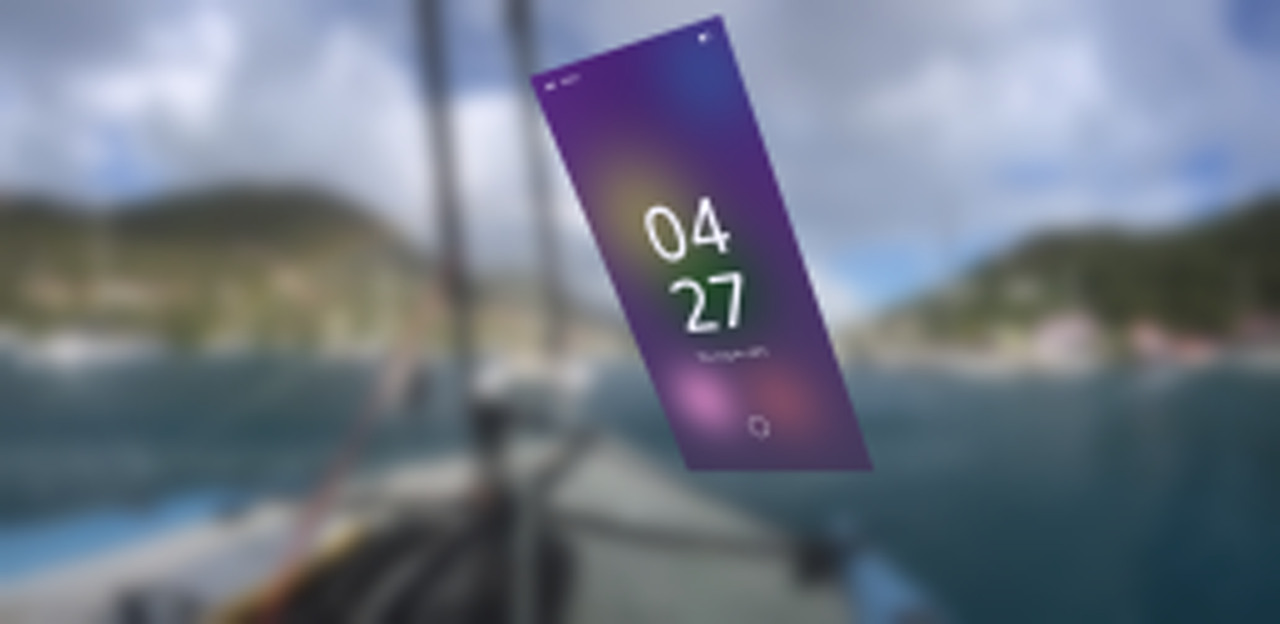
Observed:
4.27
